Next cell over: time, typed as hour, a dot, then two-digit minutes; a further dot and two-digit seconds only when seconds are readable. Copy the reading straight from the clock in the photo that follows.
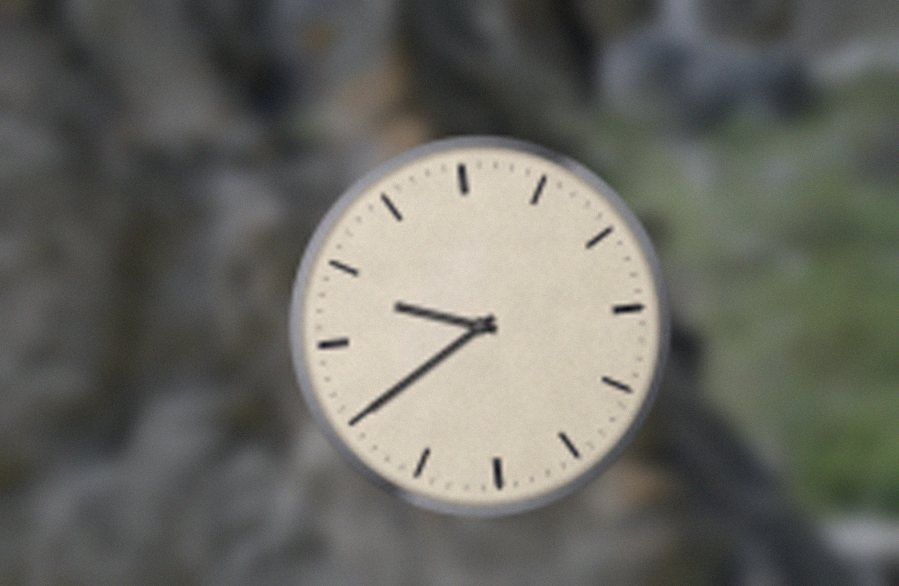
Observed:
9.40
